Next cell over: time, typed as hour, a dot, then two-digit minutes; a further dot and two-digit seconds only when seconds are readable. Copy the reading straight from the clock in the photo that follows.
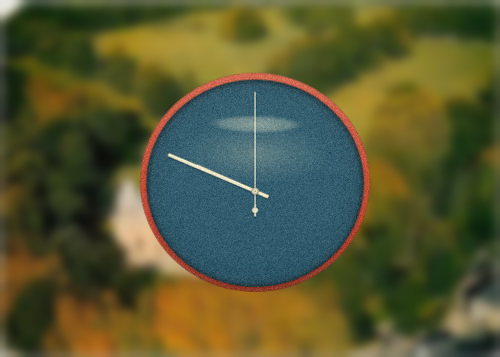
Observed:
9.49.00
